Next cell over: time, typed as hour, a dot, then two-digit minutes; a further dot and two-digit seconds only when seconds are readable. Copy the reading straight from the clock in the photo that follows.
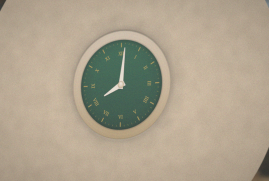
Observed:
8.01
